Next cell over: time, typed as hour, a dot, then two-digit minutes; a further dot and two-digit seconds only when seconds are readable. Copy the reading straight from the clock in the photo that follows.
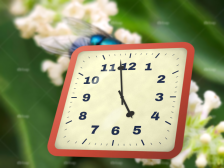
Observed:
4.58
